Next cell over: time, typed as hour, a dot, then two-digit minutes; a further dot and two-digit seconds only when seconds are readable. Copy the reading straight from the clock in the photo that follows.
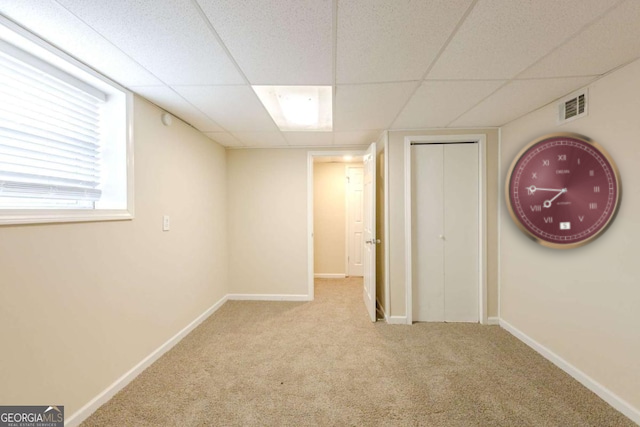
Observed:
7.46
